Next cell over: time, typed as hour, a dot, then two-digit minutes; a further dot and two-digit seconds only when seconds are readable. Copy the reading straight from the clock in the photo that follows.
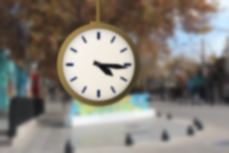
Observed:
4.16
